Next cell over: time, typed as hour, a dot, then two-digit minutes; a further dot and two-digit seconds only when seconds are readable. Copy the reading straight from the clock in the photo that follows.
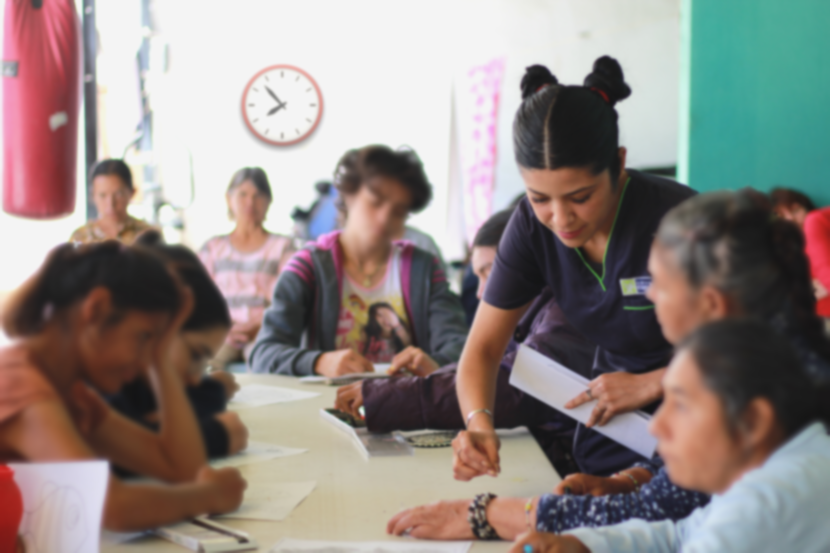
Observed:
7.53
